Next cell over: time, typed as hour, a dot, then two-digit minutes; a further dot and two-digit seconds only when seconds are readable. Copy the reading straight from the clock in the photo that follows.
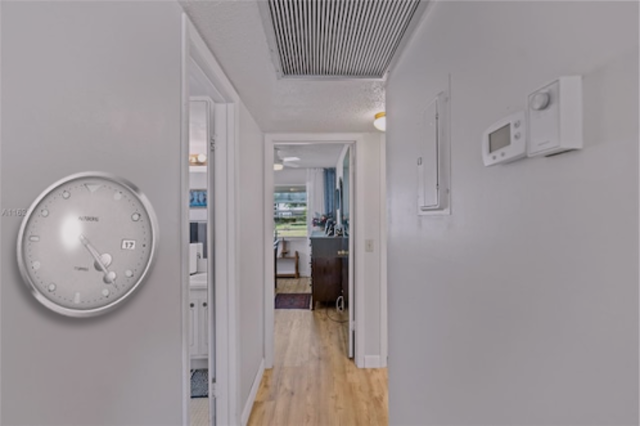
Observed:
4.23
